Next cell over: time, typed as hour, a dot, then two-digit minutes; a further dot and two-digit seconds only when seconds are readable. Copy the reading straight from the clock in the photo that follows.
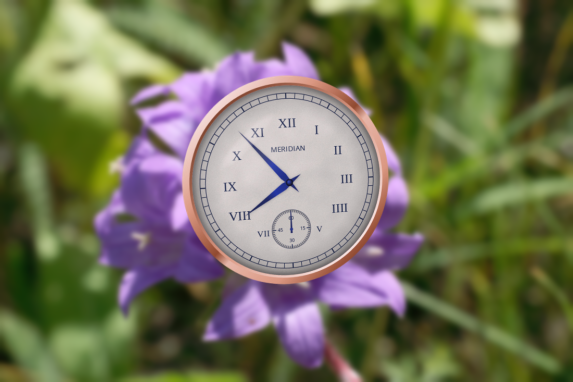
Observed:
7.53
